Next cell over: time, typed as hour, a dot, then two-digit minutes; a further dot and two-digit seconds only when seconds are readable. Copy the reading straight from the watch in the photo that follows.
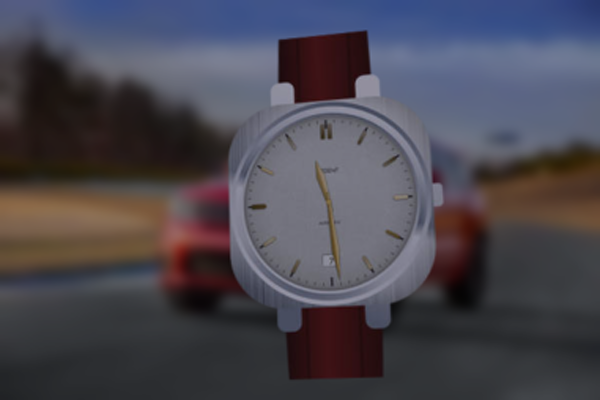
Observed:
11.29
